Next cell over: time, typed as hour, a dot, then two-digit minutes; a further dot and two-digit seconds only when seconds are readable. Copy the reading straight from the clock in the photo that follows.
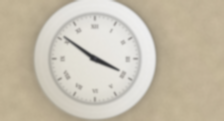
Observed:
3.51
